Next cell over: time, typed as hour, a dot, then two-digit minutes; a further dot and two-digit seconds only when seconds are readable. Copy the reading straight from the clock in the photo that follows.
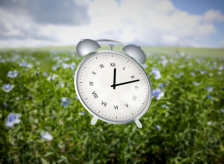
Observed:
12.12
